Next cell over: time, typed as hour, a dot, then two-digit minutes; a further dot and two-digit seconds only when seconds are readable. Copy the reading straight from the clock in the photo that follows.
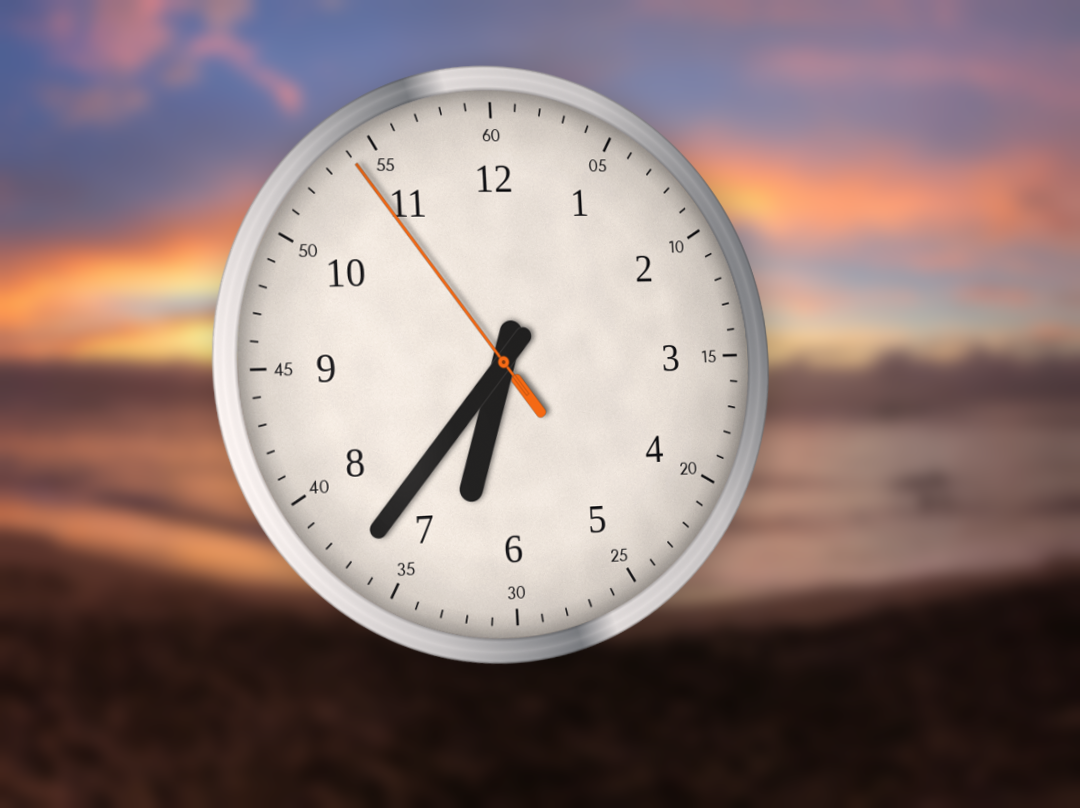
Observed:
6.36.54
